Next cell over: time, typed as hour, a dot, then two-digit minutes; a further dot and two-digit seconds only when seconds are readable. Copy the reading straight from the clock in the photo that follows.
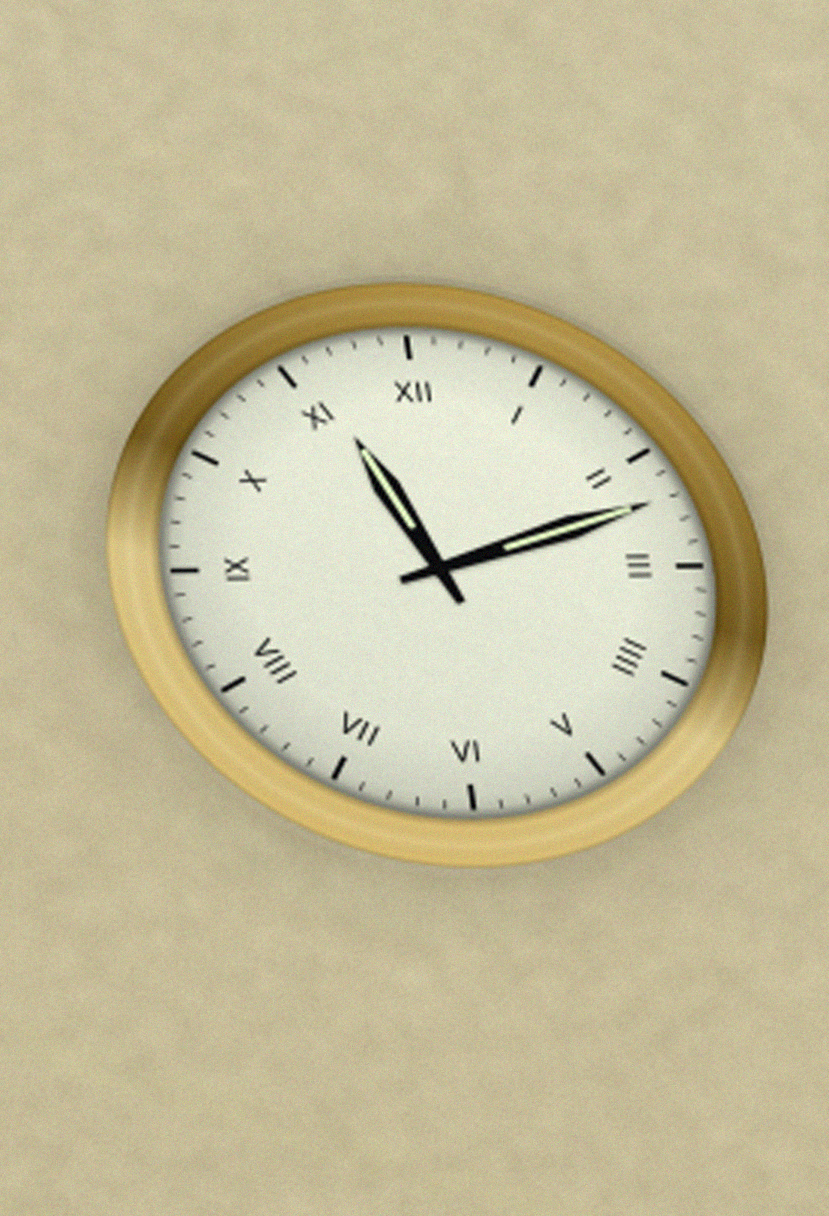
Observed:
11.12
